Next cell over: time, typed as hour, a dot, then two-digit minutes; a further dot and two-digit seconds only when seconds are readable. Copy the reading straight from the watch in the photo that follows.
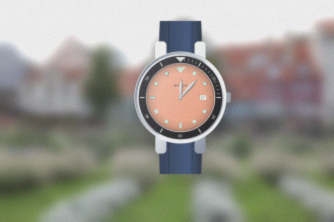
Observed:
12.07
